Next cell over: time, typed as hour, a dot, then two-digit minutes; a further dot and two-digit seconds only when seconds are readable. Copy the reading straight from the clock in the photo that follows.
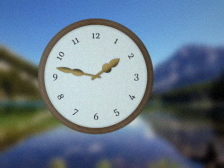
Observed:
1.47
